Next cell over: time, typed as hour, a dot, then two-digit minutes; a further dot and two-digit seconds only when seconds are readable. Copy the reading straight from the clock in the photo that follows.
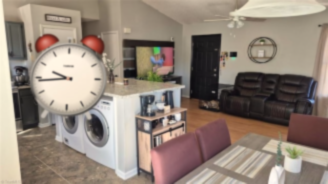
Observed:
9.44
